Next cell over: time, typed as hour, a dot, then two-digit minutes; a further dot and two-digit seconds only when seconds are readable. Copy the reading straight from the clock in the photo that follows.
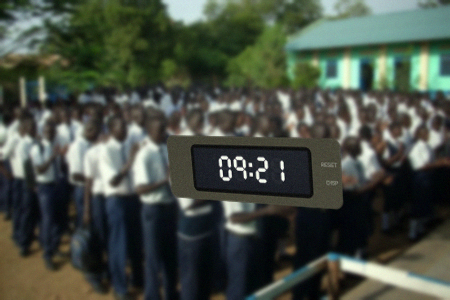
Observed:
9.21
